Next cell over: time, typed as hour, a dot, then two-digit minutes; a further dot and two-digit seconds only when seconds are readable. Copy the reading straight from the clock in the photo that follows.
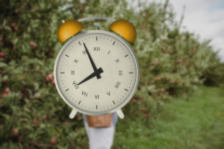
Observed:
7.56
